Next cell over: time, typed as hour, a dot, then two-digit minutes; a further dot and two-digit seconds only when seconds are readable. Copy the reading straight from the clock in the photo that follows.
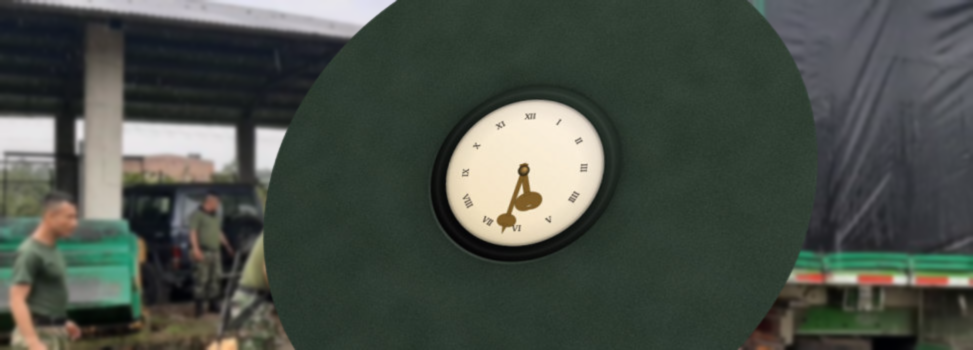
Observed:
5.32
